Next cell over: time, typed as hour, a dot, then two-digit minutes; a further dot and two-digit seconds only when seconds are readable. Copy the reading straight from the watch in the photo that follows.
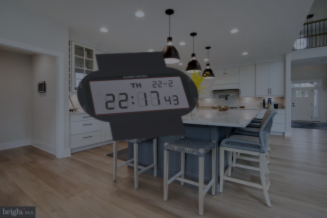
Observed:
22.17.43
